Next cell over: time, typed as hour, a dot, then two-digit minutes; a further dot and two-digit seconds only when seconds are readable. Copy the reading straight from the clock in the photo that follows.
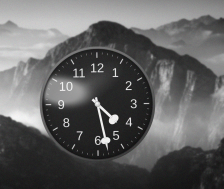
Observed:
4.28
